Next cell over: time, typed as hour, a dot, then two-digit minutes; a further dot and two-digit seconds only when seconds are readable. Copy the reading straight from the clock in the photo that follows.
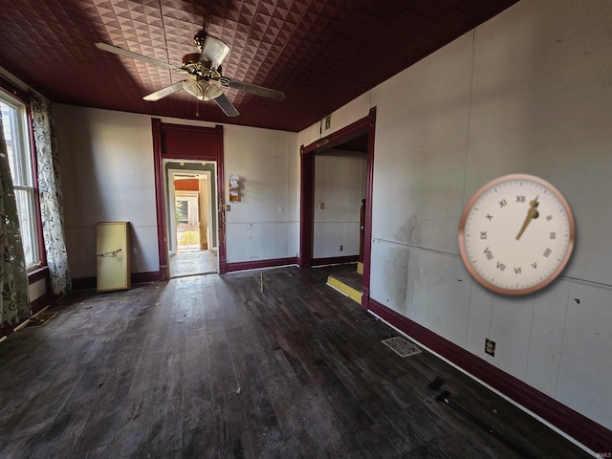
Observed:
1.04
